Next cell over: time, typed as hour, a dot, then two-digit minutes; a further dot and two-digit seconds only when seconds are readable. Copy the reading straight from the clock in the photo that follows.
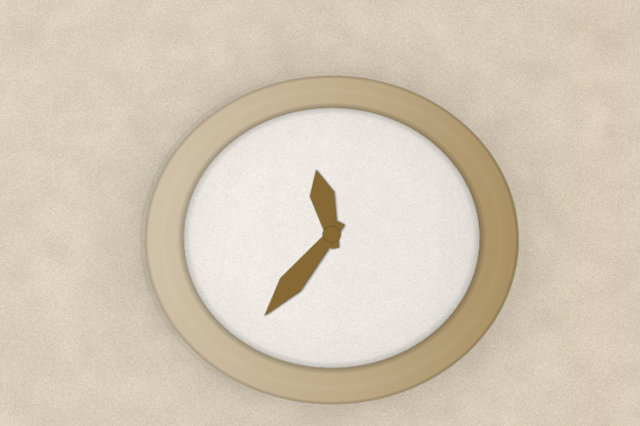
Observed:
11.36
